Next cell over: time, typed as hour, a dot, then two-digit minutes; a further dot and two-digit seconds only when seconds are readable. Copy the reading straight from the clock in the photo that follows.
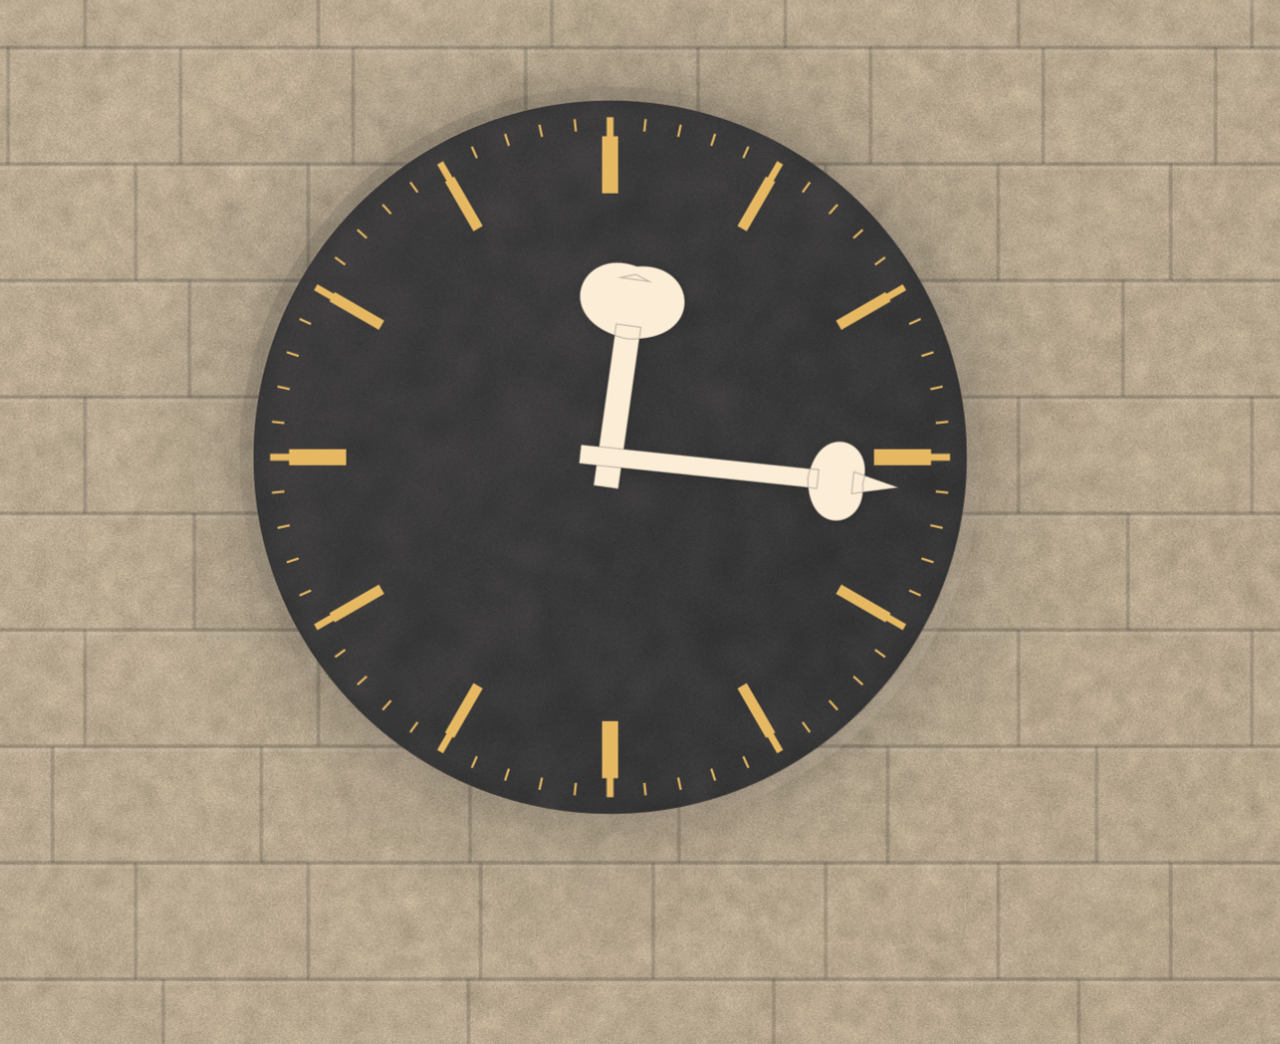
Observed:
12.16
